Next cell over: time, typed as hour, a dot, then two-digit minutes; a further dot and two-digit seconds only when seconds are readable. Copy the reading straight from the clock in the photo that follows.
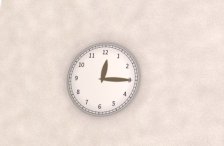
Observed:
12.15
